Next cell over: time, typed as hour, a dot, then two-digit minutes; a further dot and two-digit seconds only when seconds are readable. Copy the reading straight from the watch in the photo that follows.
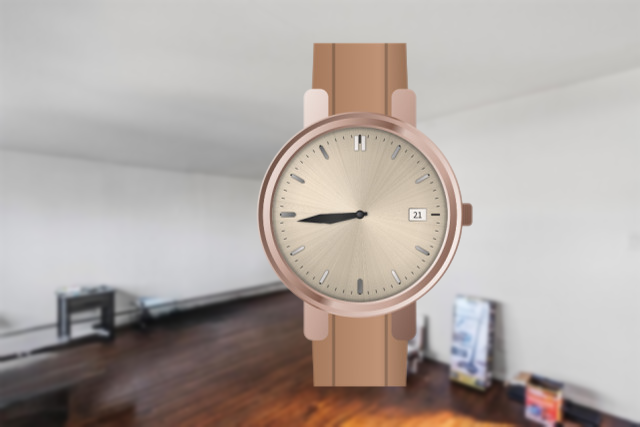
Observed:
8.44
